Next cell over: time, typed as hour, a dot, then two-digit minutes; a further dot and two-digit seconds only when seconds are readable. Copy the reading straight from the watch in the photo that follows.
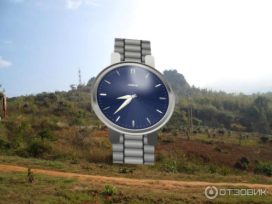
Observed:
8.37
